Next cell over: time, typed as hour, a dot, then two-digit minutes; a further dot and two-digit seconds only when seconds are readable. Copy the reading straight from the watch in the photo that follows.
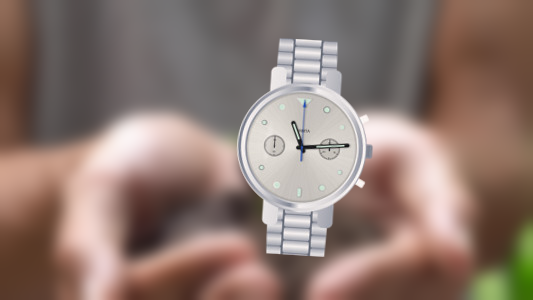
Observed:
11.14
